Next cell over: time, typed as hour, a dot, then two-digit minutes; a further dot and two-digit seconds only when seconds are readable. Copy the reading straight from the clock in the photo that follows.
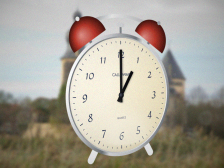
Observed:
1.00
